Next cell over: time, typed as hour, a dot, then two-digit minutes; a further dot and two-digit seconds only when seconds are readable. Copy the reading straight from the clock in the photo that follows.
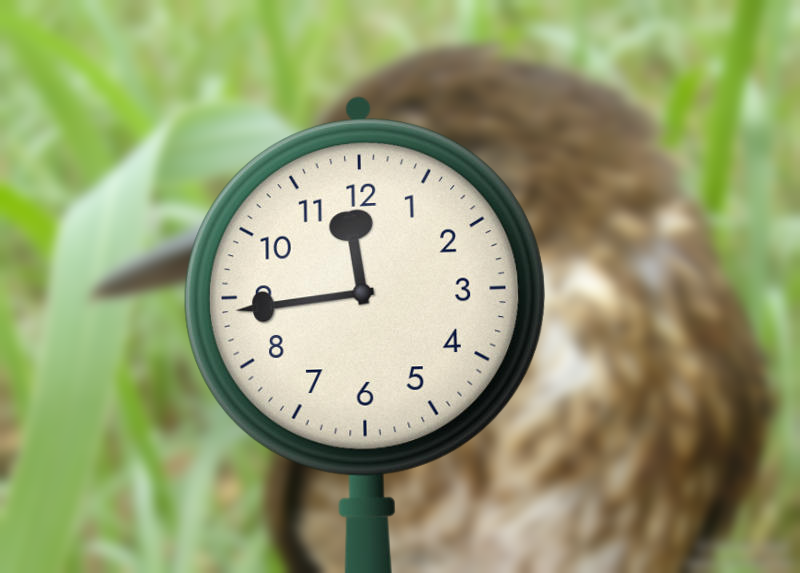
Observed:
11.44
